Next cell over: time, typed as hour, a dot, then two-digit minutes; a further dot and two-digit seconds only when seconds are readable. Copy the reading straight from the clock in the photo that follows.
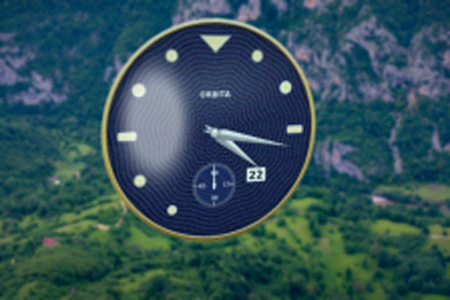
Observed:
4.17
